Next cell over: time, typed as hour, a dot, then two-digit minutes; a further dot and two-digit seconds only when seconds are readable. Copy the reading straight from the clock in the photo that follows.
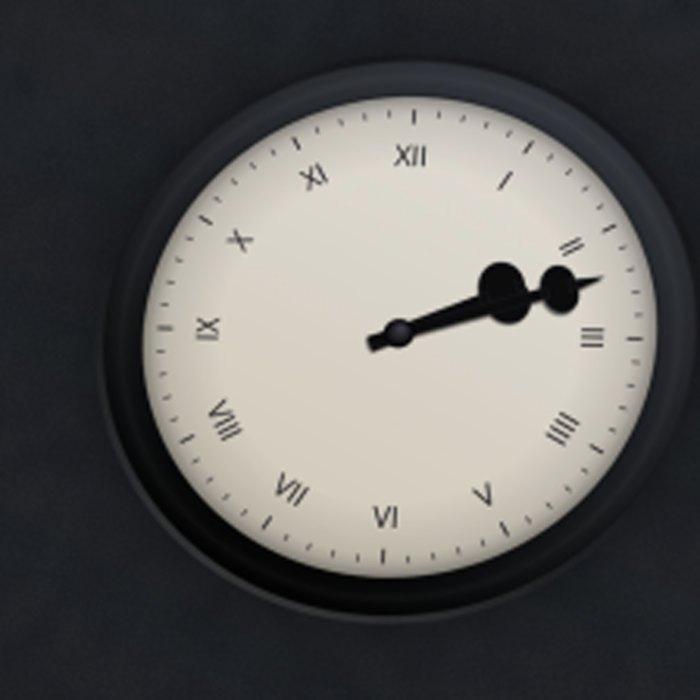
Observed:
2.12
